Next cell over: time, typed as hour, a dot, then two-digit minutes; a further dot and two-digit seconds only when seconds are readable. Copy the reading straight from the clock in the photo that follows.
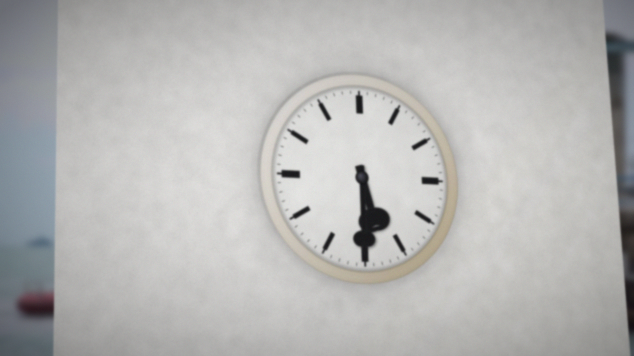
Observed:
5.30
